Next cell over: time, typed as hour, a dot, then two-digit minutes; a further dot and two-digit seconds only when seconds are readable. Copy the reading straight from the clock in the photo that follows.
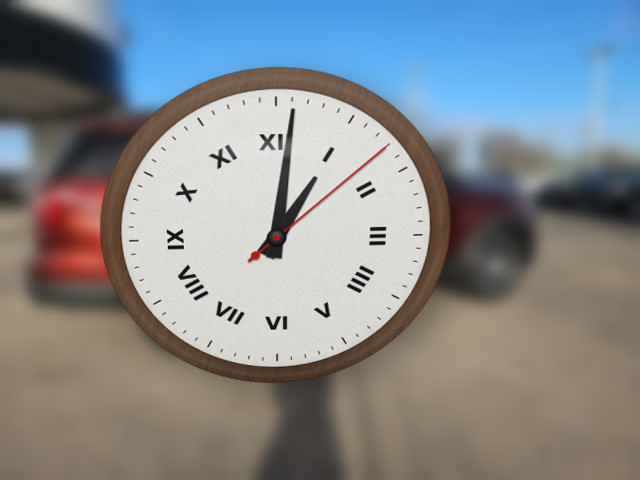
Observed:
1.01.08
